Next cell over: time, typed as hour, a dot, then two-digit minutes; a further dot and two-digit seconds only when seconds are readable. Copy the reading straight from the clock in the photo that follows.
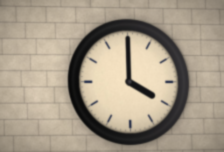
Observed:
4.00
